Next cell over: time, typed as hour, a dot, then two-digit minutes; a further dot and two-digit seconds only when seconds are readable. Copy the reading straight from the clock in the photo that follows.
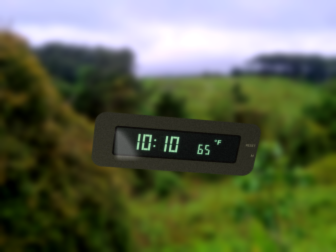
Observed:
10.10
